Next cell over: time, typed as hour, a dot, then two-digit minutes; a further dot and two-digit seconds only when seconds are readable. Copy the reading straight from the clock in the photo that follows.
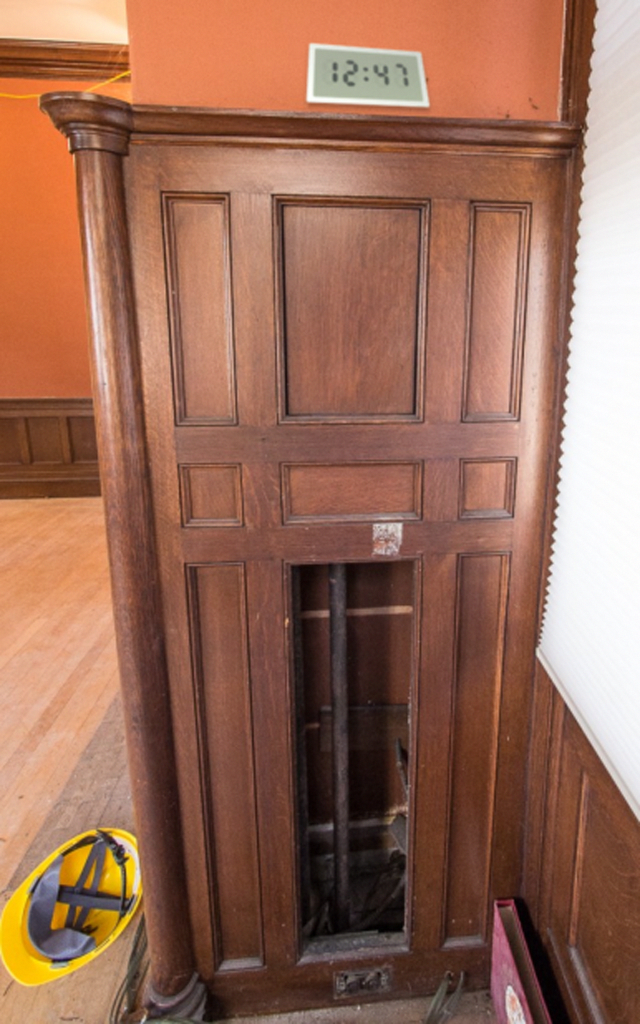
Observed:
12.47
